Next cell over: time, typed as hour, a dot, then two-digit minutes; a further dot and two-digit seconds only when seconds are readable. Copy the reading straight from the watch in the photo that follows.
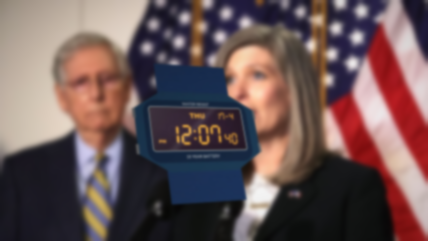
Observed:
12.07
